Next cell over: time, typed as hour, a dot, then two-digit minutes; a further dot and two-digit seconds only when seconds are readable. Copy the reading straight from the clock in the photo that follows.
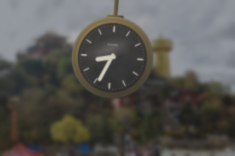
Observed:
8.34
